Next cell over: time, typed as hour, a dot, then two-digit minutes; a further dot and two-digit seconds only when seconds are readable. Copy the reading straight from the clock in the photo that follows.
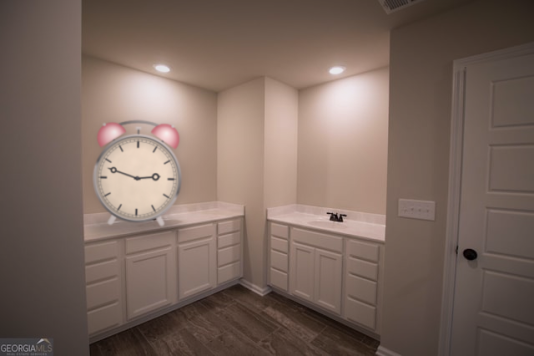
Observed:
2.48
